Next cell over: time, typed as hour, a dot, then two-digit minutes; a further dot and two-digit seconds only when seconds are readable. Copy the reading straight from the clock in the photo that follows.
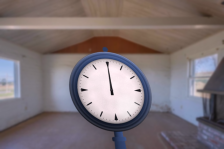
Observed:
12.00
